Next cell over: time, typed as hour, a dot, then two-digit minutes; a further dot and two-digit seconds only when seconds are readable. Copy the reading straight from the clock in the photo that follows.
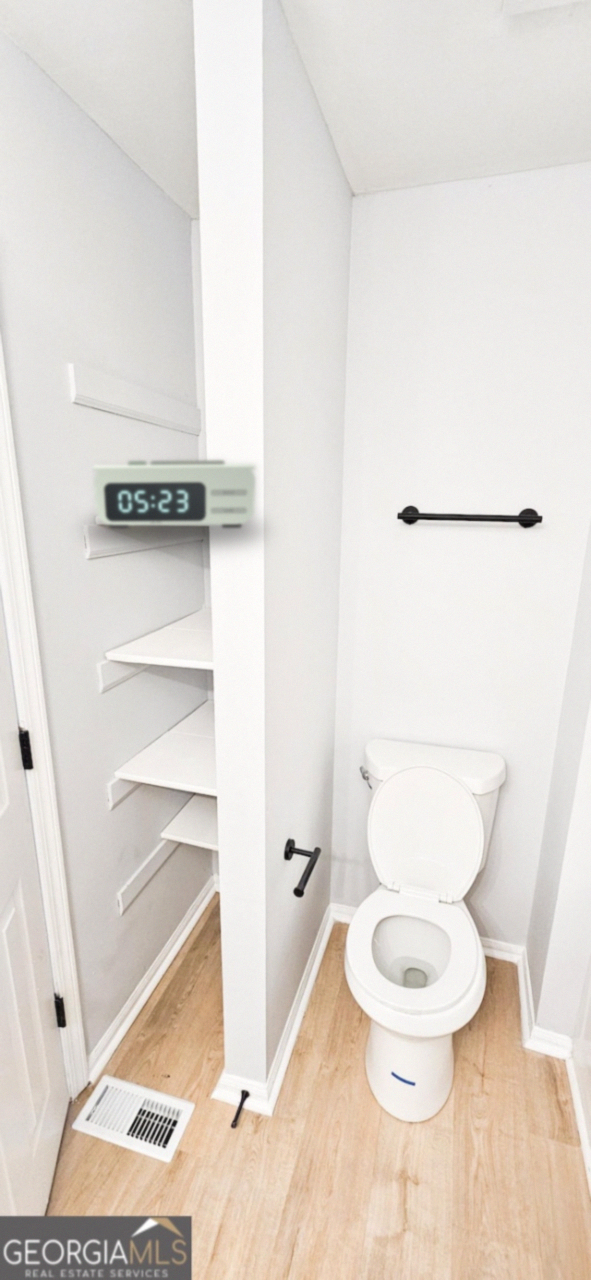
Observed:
5.23
